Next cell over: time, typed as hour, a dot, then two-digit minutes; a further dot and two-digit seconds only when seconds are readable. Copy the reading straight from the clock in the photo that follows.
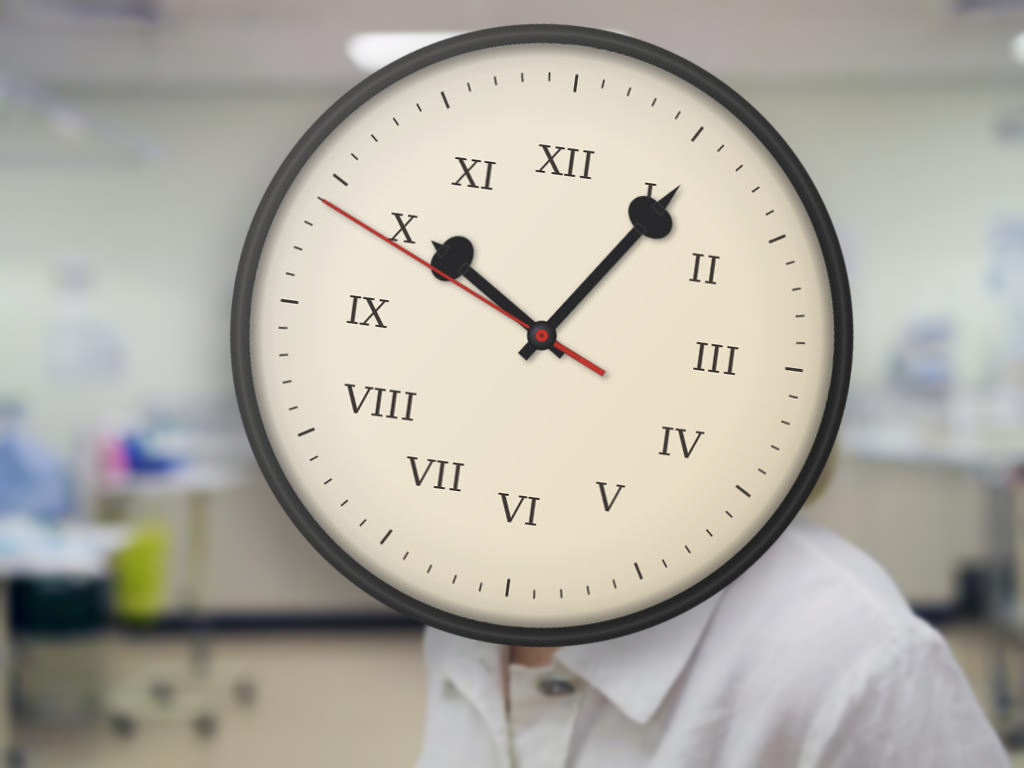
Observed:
10.05.49
